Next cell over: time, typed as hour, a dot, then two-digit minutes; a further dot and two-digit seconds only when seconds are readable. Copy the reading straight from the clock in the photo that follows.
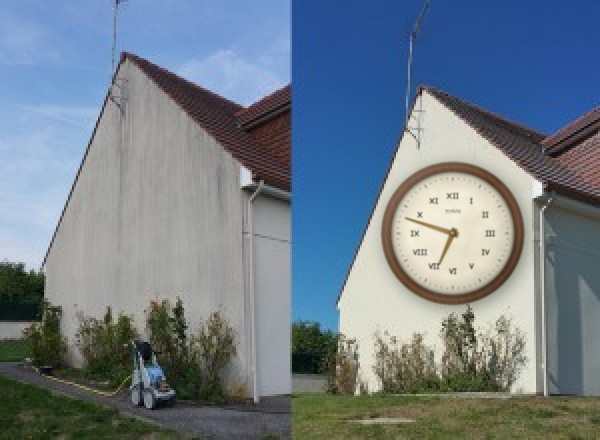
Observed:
6.48
